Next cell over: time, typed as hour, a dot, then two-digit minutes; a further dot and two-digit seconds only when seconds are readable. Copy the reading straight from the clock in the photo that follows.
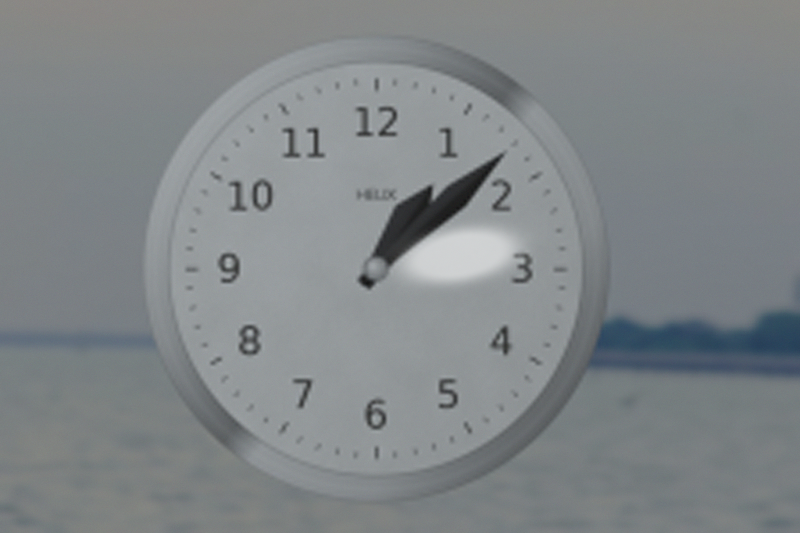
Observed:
1.08
